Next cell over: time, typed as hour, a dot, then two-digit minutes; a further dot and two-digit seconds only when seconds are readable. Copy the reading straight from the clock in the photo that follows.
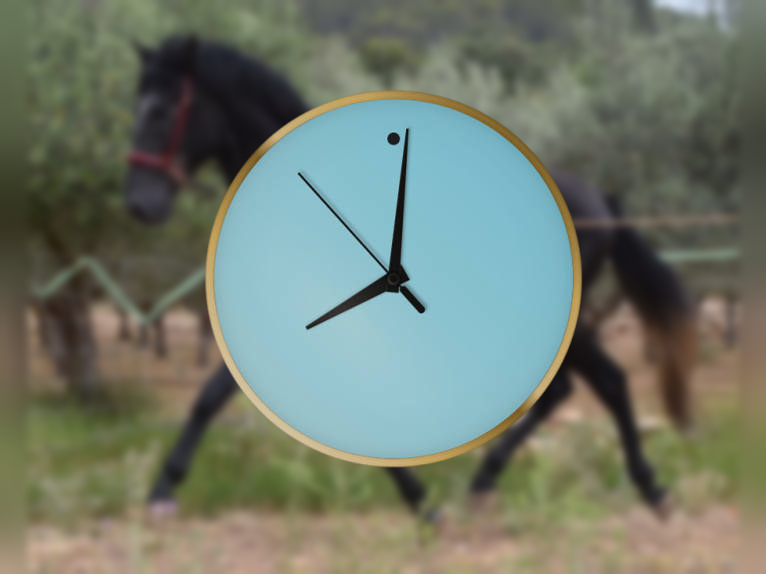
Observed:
8.00.53
